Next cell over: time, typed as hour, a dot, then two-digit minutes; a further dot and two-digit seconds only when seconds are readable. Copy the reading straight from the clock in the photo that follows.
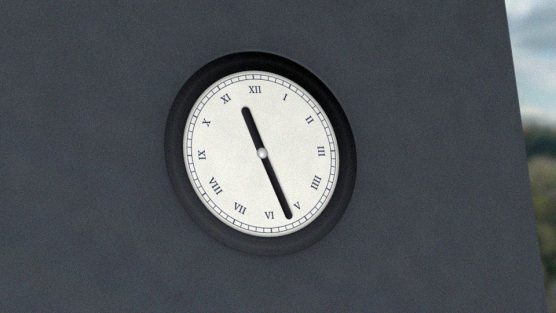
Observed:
11.27
